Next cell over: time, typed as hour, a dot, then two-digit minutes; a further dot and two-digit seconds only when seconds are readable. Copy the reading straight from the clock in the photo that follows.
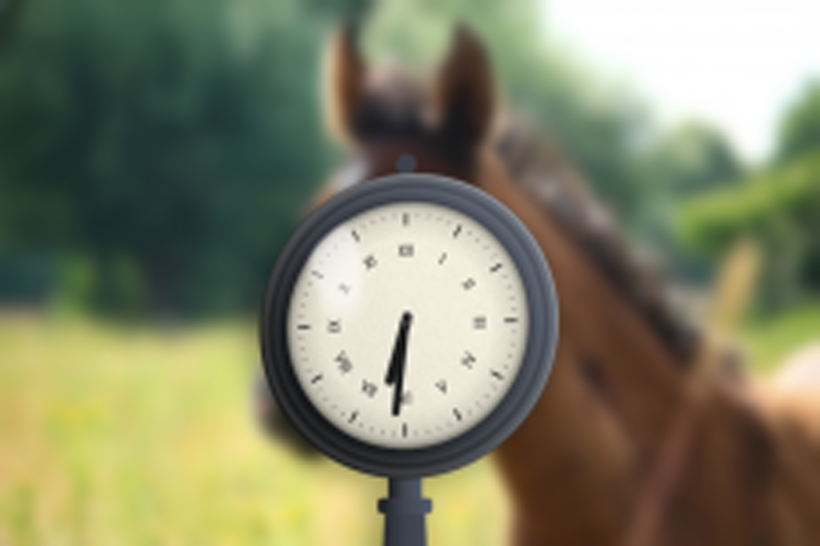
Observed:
6.31
